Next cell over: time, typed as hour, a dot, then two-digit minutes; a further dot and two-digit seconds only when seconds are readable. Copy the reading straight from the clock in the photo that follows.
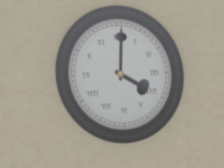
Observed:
4.01
